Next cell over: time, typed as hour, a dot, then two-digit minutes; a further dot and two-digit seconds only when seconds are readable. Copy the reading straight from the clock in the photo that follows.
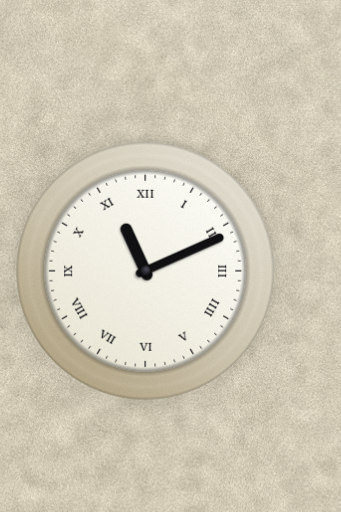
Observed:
11.11
